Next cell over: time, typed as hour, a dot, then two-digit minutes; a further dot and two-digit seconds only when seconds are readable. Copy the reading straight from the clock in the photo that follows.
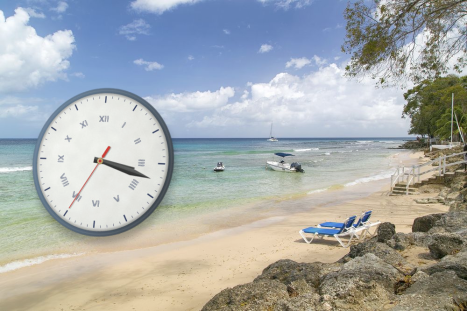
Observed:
3.17.35
